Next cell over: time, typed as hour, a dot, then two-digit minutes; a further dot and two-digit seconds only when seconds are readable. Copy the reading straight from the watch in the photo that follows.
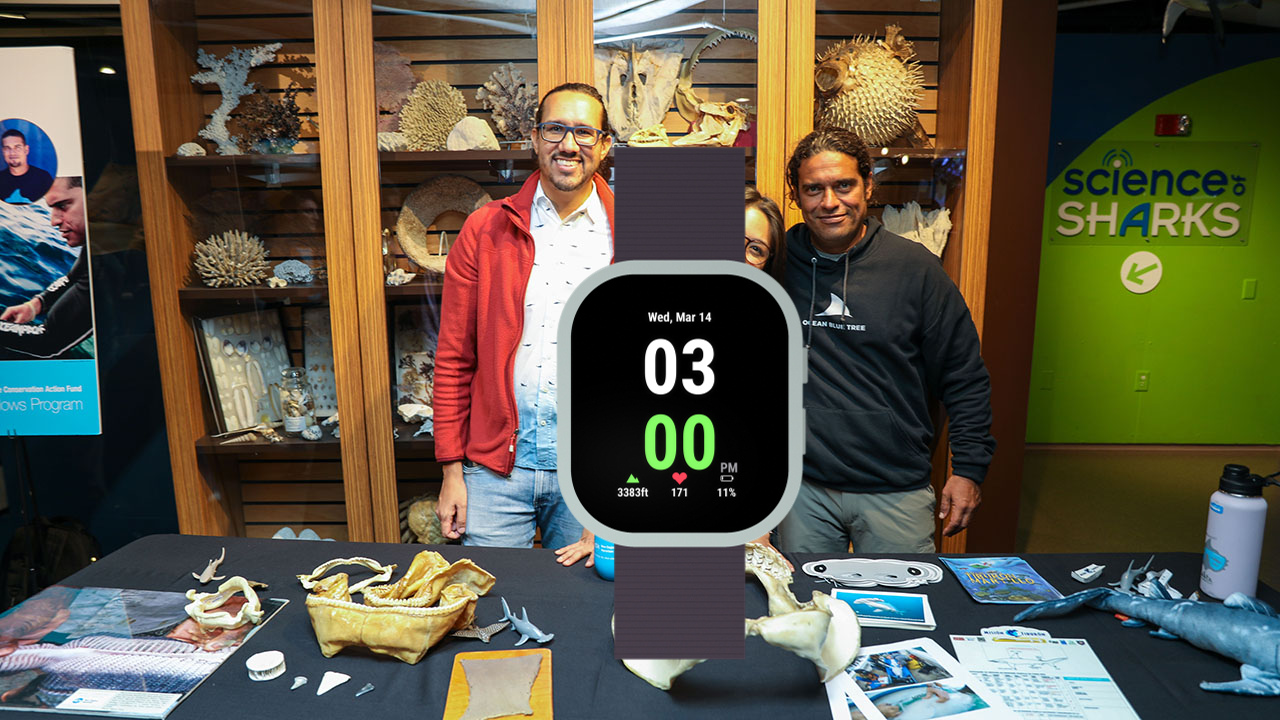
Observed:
3.00
